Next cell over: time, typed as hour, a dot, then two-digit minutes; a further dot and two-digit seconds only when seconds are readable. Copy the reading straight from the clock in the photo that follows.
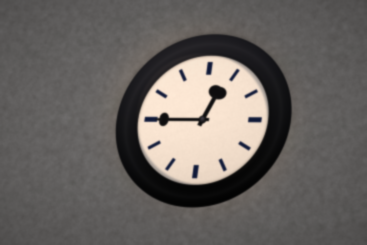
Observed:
12.45
